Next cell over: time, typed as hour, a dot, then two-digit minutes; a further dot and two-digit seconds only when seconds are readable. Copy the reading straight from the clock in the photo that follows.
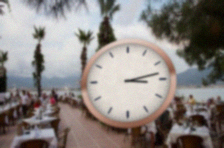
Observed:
3.13
